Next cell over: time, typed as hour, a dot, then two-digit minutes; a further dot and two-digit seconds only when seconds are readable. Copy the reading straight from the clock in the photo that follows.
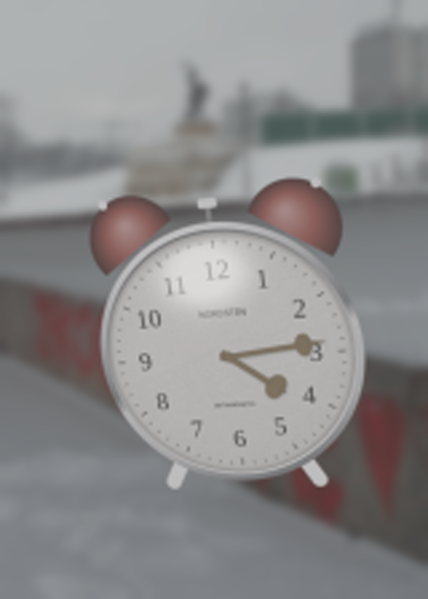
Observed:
4.14
